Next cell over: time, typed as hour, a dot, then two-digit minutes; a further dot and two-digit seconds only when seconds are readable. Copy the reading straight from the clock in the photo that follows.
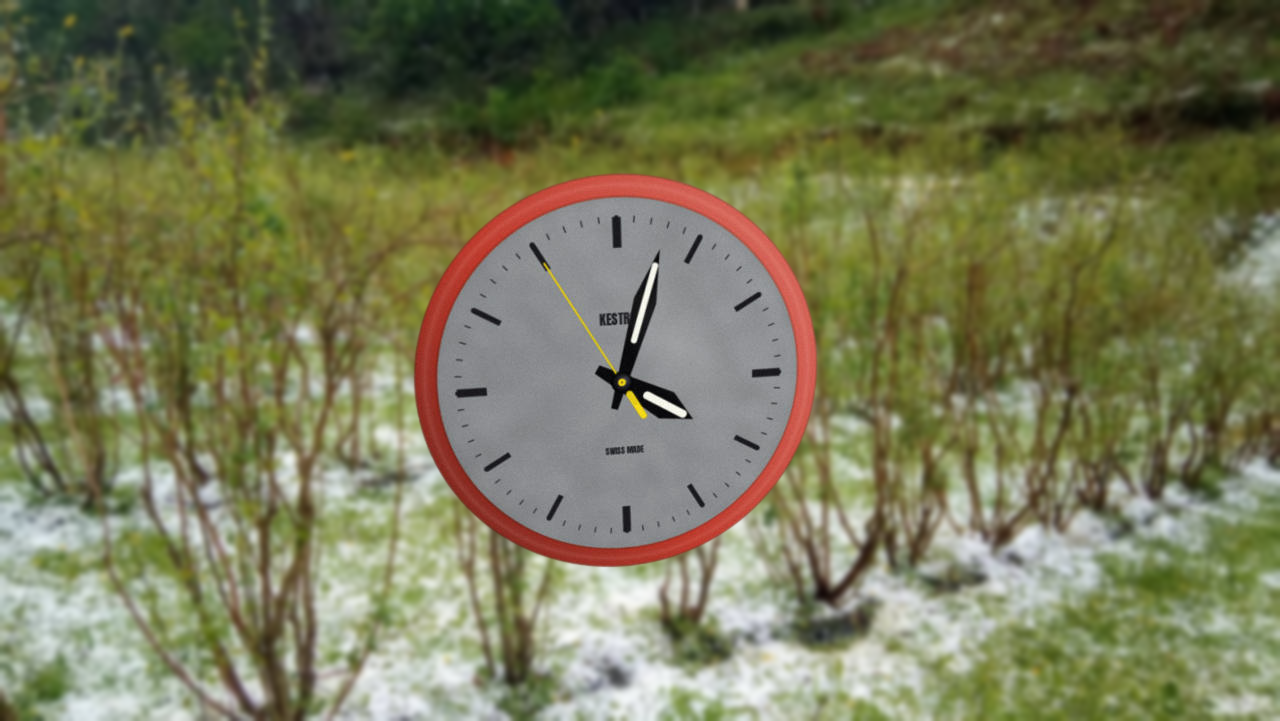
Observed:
4.02.55
